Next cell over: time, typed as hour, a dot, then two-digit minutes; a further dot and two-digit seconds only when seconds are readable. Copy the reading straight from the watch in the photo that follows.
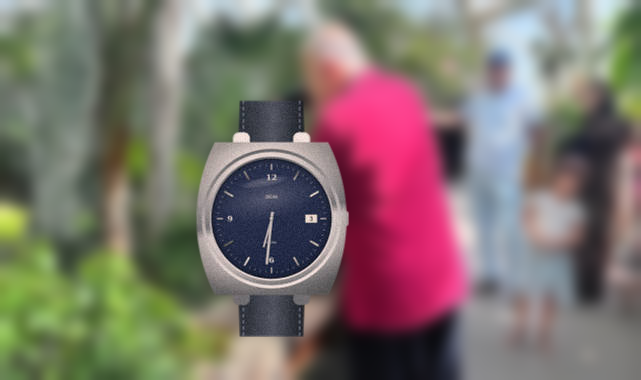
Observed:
6.31
